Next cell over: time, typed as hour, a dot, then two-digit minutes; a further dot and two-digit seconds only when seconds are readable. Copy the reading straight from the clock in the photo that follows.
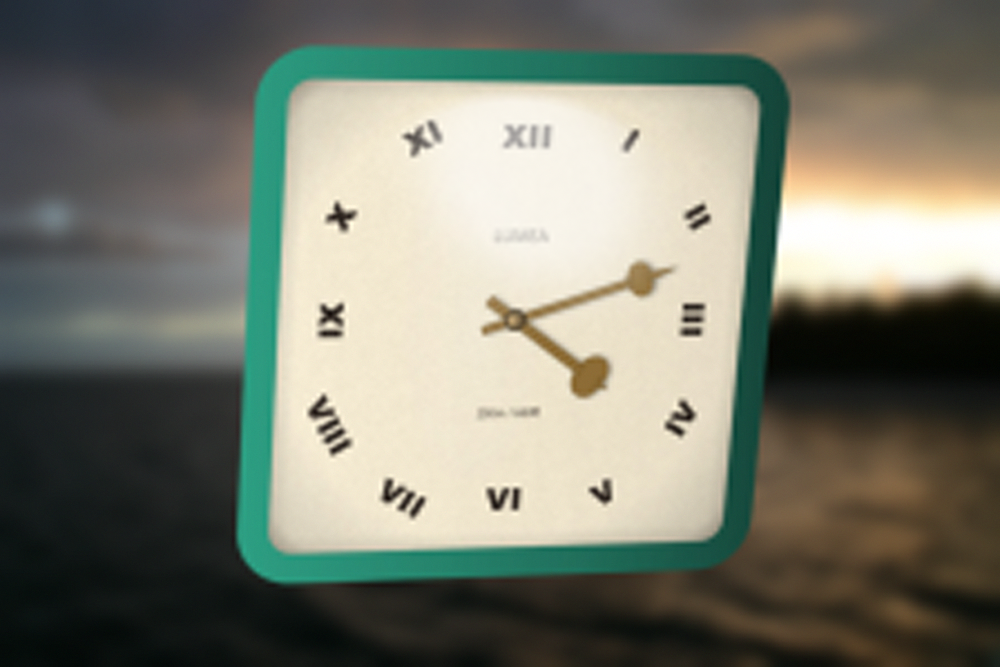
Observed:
4.12
